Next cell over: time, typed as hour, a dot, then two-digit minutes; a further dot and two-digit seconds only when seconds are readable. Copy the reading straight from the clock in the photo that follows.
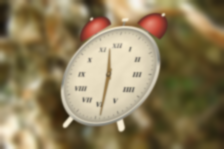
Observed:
11.29
